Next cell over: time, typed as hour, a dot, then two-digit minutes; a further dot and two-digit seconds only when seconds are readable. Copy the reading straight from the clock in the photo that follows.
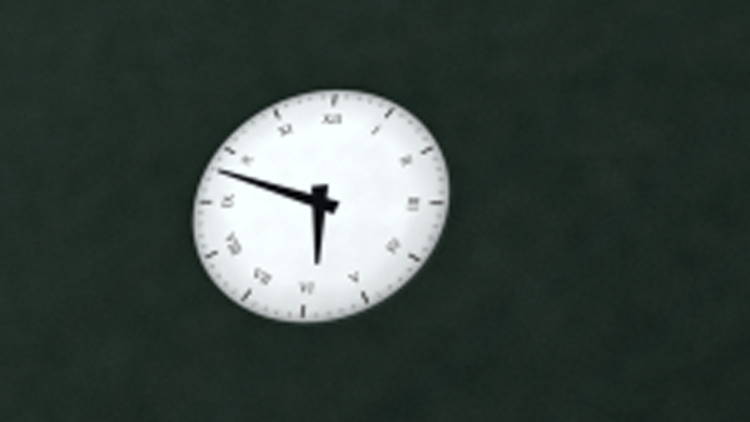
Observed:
5.48
